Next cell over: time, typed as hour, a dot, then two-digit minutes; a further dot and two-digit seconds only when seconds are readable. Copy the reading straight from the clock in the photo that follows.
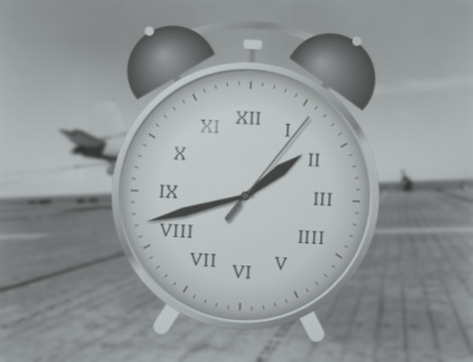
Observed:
1.42.06
